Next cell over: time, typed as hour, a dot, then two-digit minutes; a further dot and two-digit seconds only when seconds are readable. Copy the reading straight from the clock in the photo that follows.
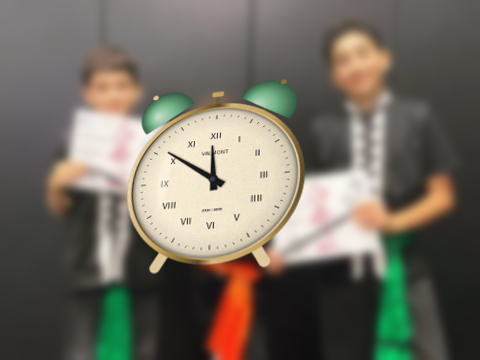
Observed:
11.51
